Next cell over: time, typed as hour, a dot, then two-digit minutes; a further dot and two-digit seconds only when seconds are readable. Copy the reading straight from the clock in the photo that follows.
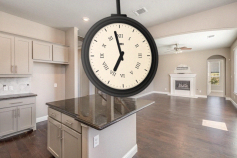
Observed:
6.58
